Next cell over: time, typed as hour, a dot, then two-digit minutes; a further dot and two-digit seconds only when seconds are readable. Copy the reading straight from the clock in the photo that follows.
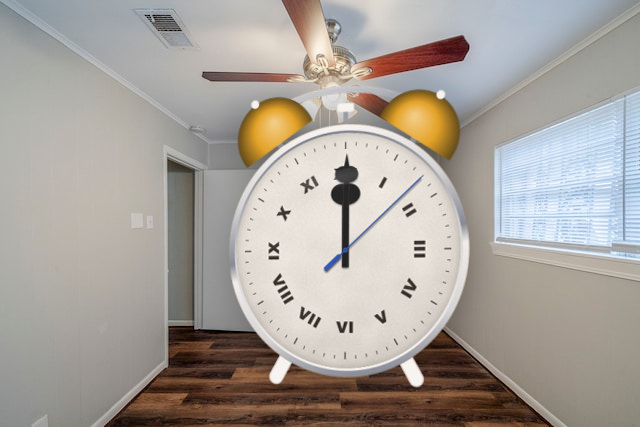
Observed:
12.00.08
